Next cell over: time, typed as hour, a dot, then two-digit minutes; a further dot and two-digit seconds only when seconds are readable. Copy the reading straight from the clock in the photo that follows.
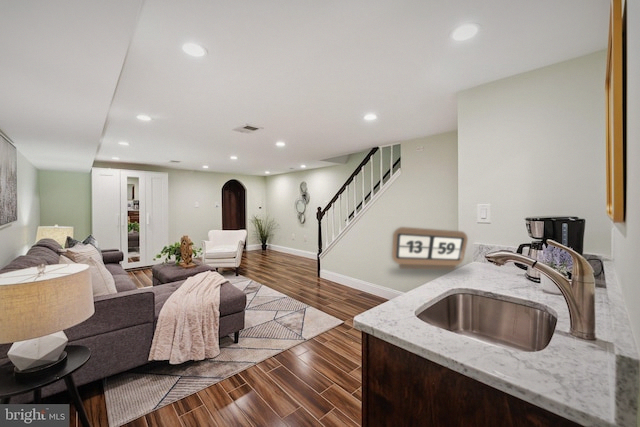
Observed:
13.59
